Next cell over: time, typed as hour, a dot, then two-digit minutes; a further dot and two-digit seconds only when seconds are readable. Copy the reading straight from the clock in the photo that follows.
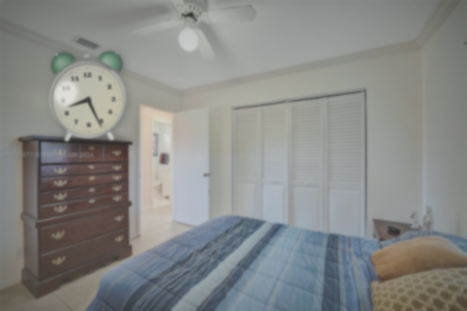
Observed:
8.26
